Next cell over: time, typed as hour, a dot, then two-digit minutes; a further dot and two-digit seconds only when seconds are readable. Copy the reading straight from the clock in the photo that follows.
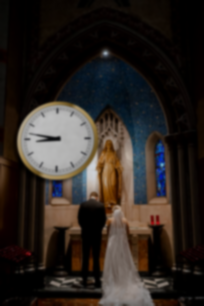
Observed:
8.47
